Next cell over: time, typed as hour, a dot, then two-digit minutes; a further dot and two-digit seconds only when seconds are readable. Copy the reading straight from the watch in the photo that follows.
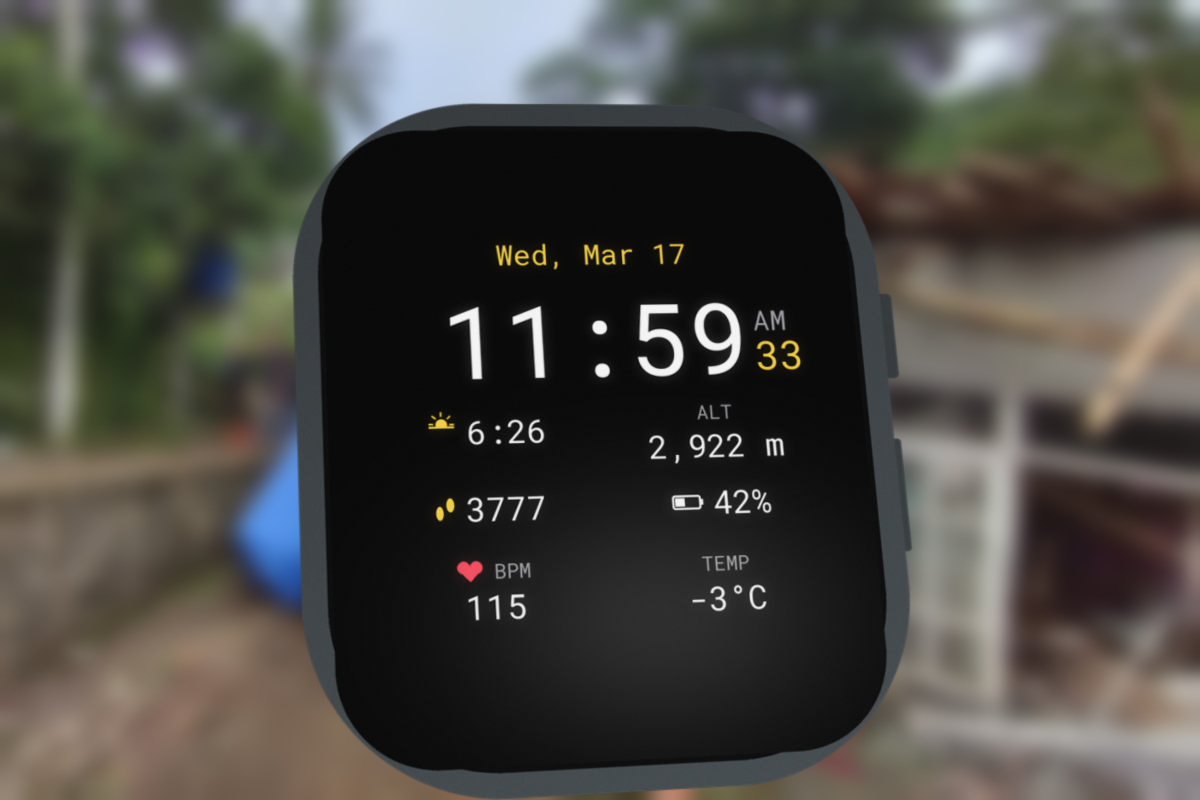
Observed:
11.59.33
